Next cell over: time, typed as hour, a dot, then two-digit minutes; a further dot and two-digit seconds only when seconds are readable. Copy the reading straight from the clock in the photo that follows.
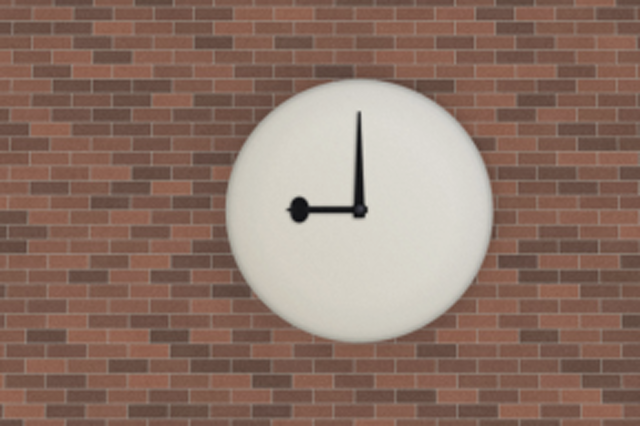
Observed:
9.00
